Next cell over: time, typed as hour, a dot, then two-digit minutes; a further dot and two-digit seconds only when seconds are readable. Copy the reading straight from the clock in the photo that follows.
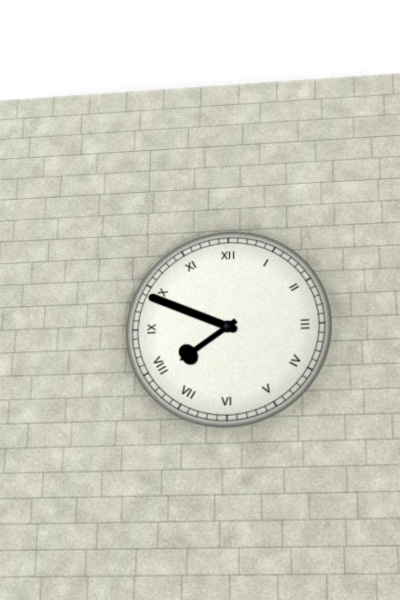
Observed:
7.49
